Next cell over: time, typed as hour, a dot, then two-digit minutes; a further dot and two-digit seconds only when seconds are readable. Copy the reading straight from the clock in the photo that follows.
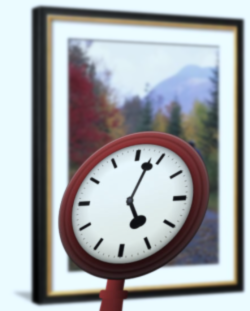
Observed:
5.03
